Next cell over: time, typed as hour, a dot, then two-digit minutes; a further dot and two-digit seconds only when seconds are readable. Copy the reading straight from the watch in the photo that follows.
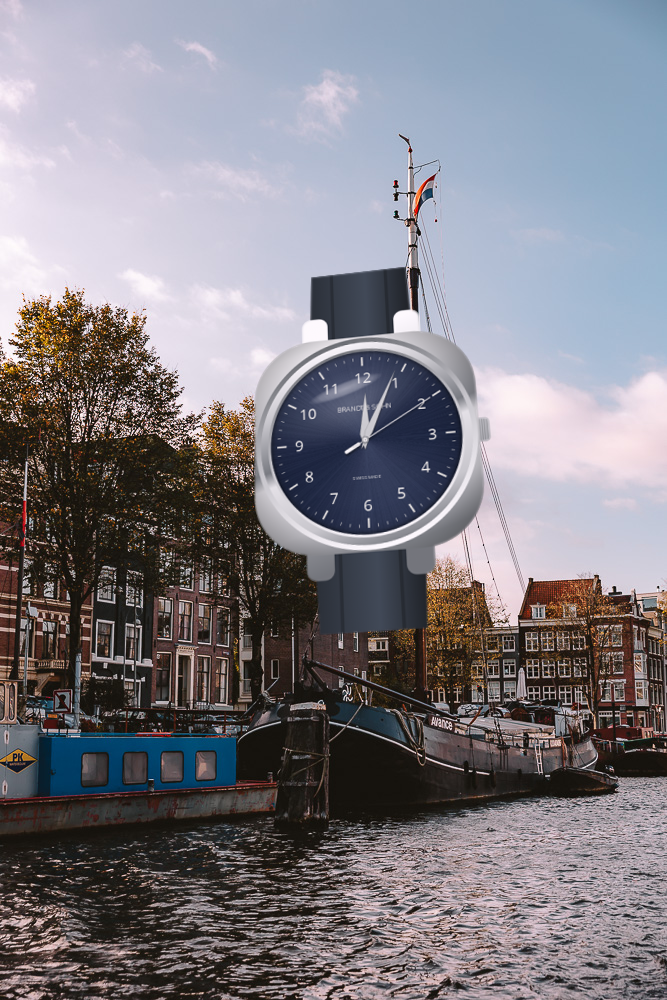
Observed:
12.04.10
